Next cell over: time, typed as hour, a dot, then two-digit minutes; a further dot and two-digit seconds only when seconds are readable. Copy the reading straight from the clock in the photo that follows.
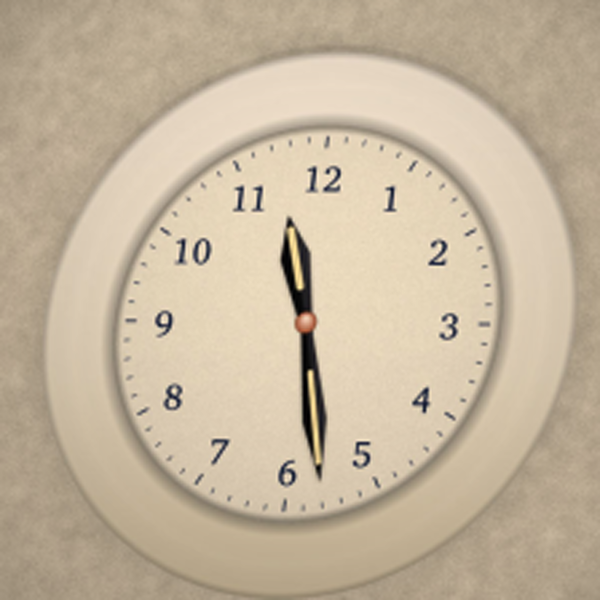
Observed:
11.28
